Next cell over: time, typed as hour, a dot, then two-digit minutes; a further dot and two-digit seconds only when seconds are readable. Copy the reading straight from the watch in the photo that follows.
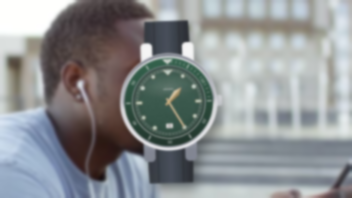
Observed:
1.25
